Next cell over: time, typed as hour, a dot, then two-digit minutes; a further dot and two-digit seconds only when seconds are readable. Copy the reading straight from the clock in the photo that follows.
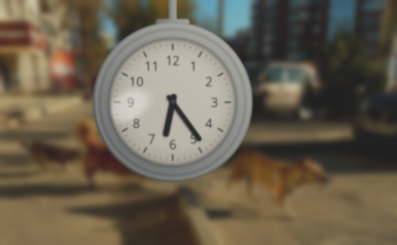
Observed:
6.24
